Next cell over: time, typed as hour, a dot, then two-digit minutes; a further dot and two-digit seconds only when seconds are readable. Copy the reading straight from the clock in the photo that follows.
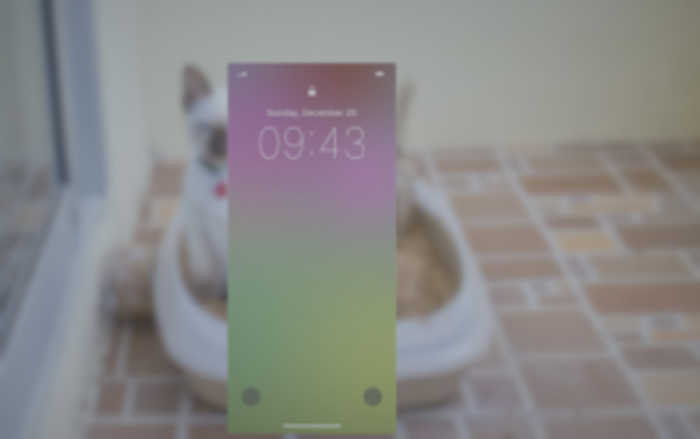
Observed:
9.43
